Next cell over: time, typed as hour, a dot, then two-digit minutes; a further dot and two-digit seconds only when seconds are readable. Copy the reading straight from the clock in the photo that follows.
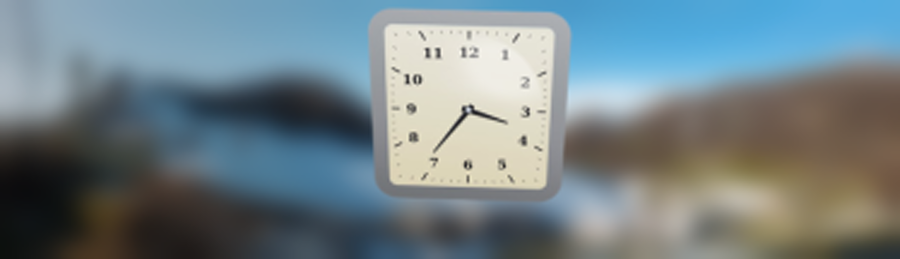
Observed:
3.36
